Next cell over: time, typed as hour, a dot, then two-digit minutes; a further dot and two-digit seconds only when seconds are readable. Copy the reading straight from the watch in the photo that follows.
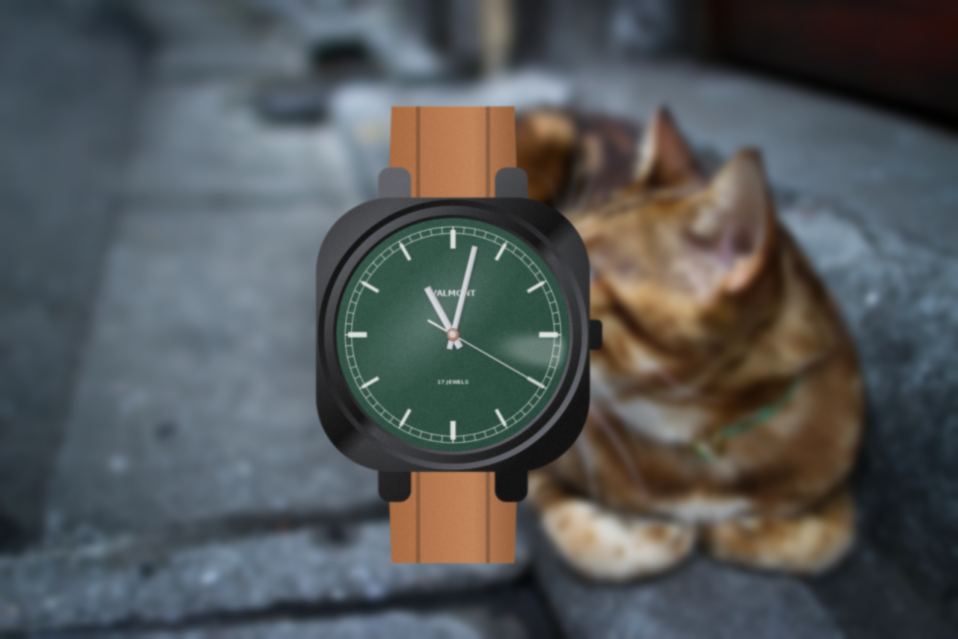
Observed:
11.02.20
